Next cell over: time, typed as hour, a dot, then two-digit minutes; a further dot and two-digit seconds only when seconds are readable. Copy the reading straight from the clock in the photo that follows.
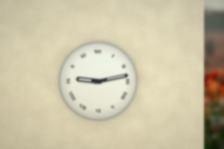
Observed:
9.13
